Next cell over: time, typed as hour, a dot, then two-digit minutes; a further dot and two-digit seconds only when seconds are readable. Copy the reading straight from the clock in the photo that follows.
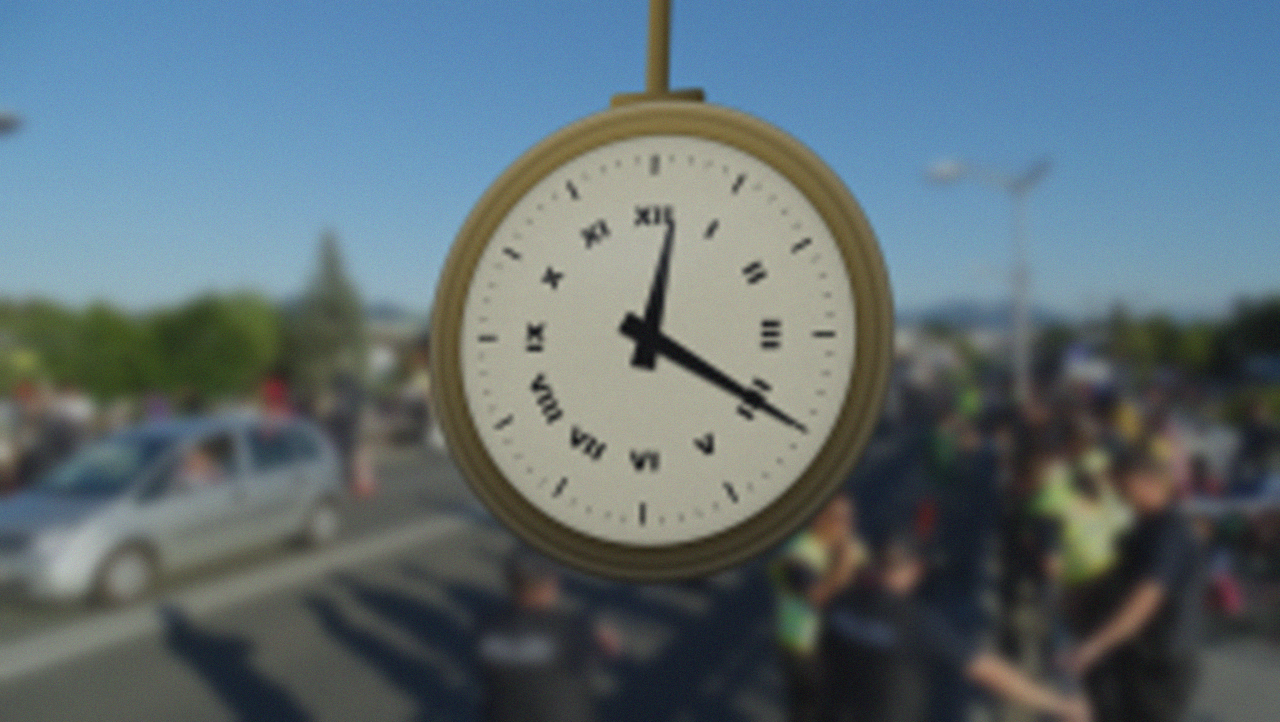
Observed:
12.20
